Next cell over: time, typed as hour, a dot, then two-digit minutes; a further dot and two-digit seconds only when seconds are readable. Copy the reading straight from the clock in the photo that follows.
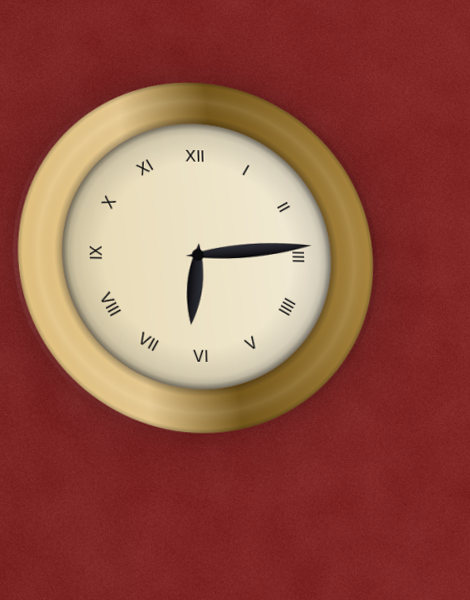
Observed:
6.14
